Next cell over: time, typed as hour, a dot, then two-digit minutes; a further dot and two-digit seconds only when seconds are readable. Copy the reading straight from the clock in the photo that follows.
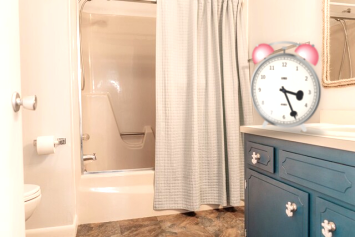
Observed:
3.26
